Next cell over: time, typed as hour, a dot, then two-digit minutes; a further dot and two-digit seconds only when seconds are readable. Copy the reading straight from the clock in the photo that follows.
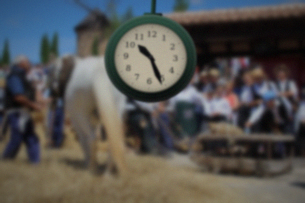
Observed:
10.26
